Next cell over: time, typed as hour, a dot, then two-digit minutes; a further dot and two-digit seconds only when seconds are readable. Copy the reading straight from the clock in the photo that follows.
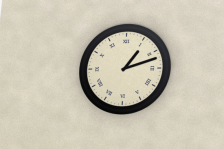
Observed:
1.12
